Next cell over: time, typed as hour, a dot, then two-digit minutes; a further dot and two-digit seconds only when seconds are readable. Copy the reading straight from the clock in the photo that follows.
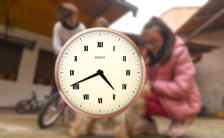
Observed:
4.41
